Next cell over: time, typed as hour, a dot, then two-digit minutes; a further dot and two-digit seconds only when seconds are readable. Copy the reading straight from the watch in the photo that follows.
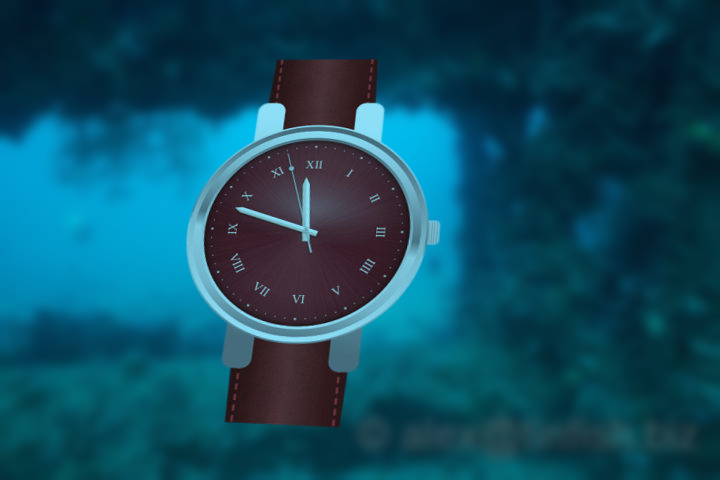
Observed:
11.47.57
